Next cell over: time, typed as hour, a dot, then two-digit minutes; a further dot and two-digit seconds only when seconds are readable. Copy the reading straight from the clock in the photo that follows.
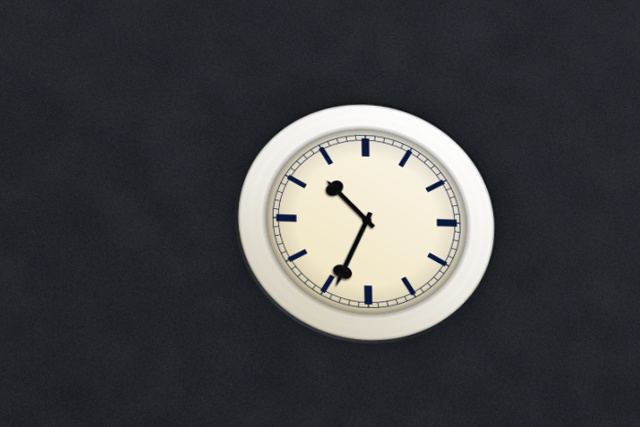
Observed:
10.34
